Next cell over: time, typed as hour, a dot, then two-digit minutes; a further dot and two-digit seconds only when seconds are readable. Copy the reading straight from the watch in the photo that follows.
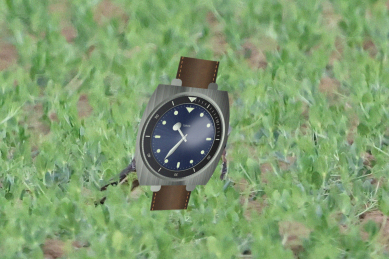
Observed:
10.36
